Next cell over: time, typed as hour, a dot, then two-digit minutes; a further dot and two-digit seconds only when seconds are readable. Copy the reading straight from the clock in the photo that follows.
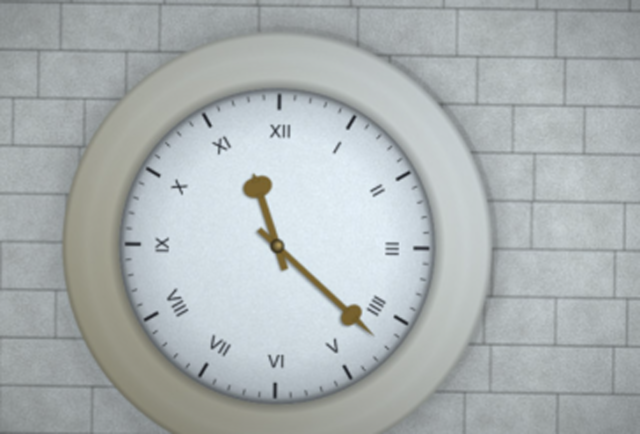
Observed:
11.22
